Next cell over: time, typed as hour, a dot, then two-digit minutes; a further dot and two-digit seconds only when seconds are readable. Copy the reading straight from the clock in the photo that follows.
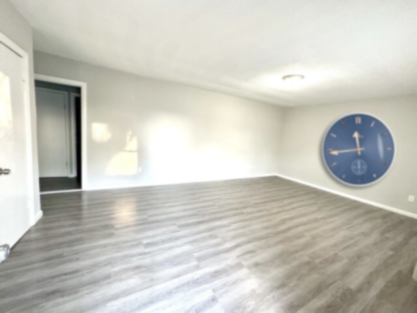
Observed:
11.44
